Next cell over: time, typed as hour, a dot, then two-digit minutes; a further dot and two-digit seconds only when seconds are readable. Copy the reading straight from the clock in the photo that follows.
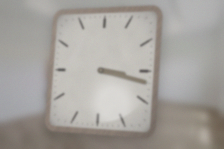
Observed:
3.17
